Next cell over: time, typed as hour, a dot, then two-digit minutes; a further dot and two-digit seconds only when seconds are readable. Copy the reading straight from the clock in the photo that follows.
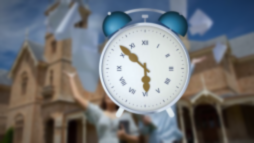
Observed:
5.52
